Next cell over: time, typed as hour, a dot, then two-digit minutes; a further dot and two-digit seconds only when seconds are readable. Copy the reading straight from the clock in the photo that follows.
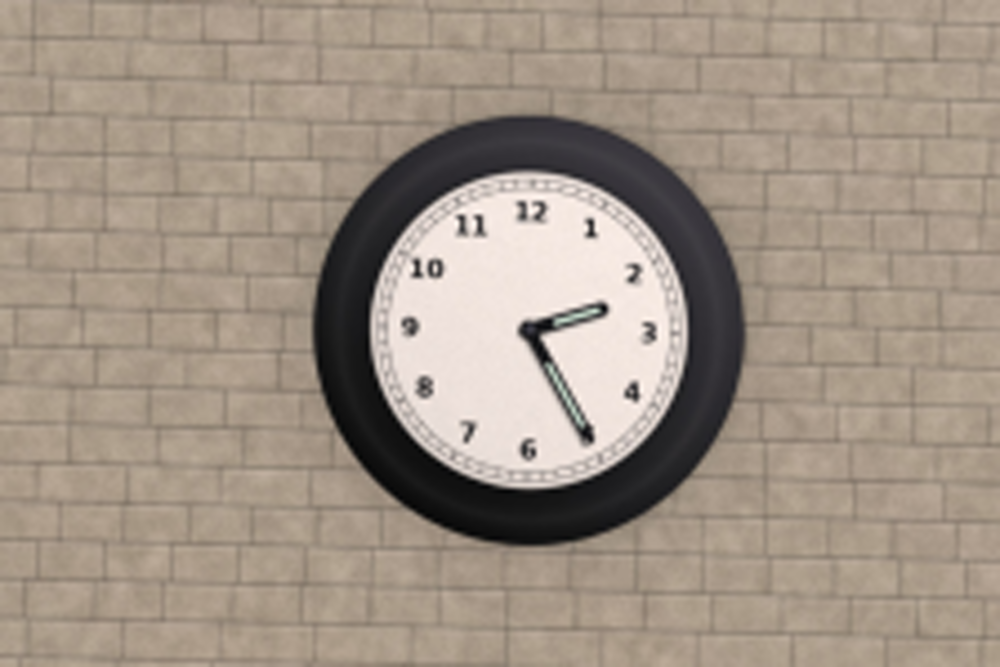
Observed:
2.25
